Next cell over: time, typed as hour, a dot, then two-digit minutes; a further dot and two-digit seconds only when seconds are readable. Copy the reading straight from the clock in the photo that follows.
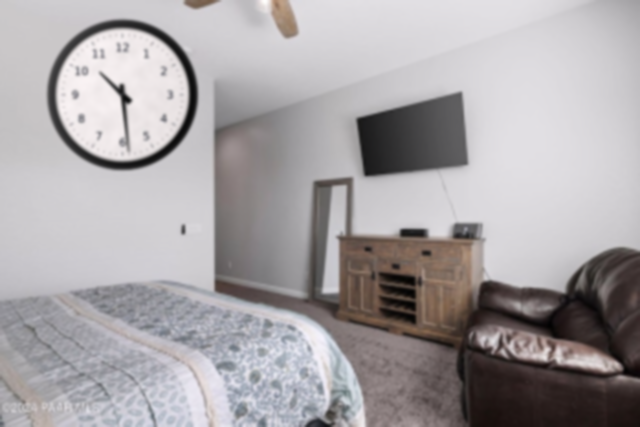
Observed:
10.29
